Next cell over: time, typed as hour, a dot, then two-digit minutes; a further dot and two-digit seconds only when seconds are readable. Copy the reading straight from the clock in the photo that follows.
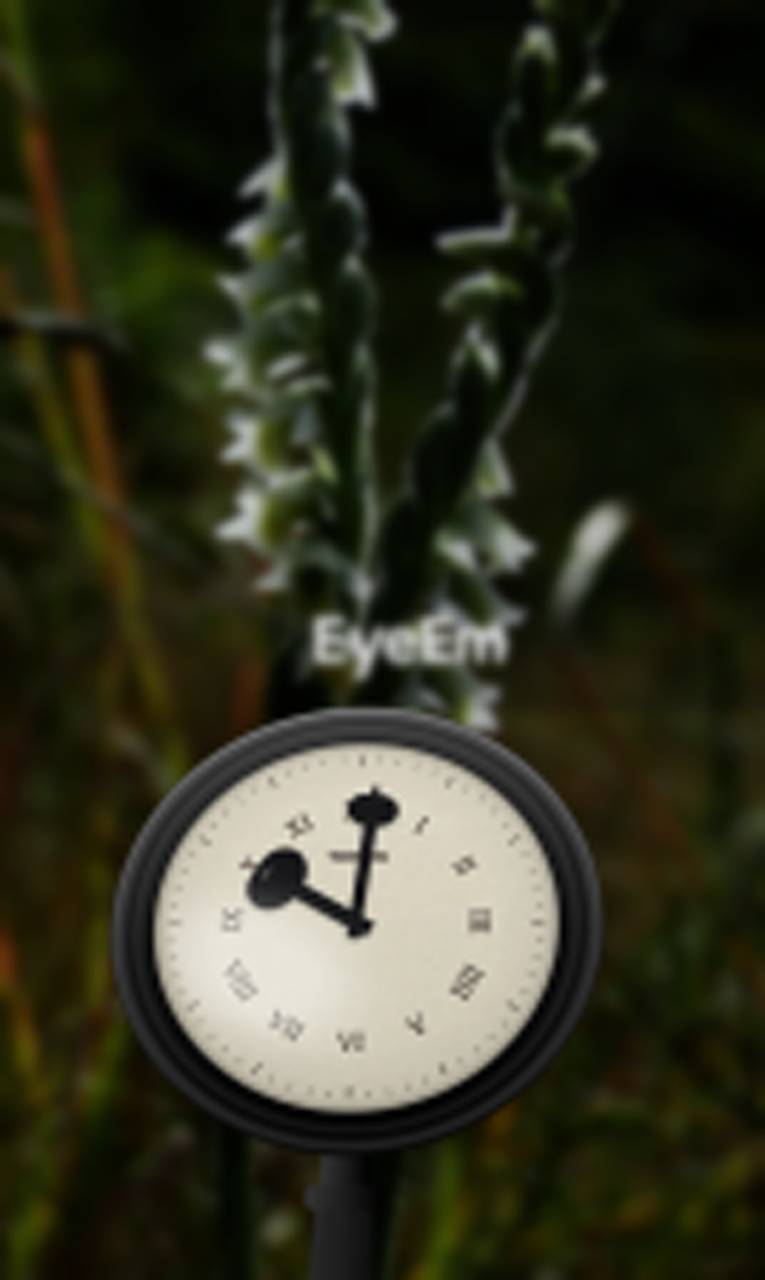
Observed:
10.01
